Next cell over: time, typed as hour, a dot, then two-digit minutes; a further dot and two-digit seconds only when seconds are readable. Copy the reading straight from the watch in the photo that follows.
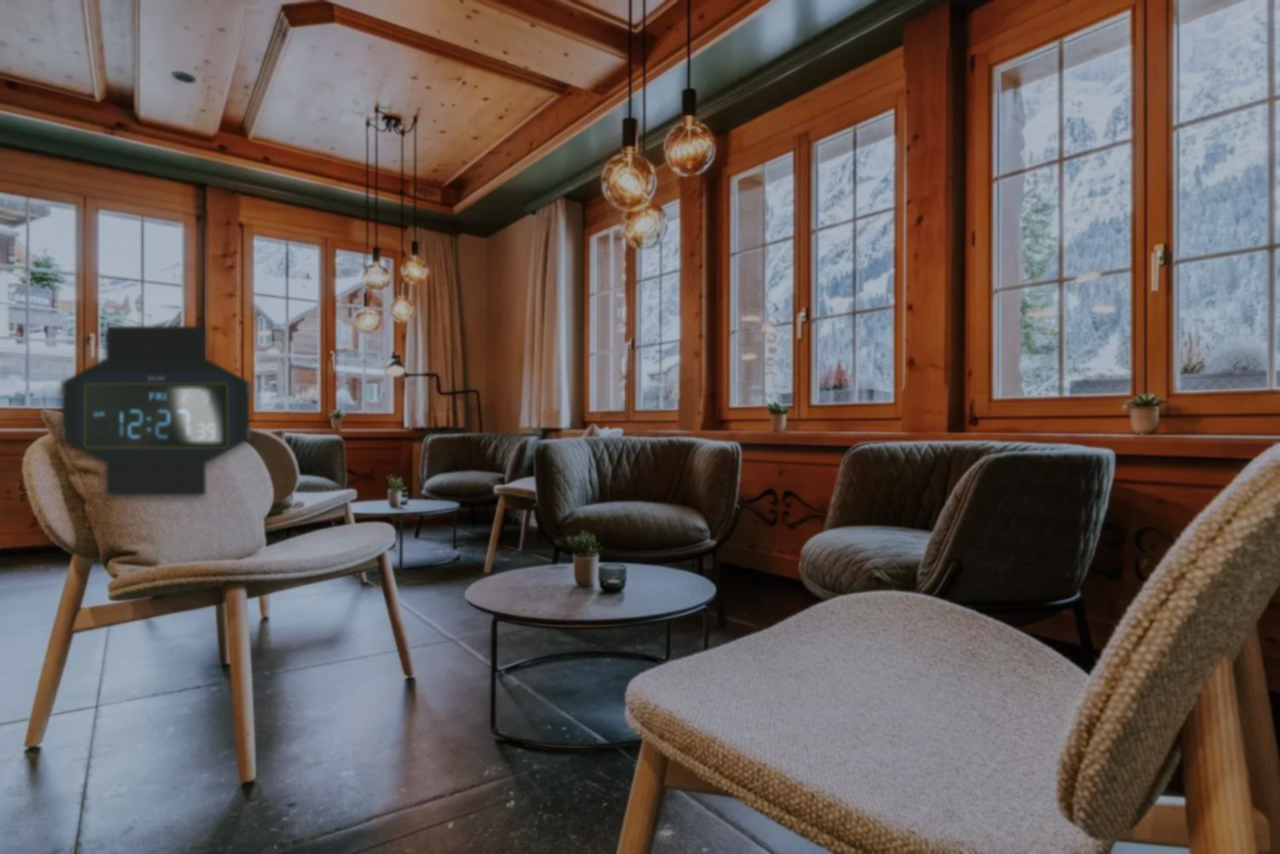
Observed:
12.27.39
